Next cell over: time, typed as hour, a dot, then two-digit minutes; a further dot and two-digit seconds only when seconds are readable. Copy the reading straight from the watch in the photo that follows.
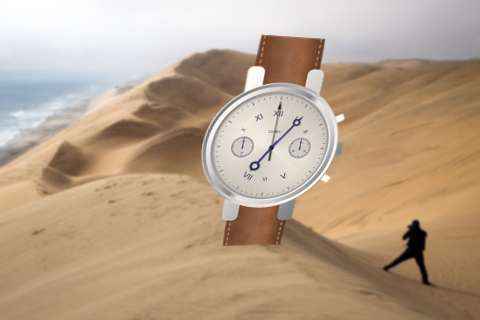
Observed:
7.06
